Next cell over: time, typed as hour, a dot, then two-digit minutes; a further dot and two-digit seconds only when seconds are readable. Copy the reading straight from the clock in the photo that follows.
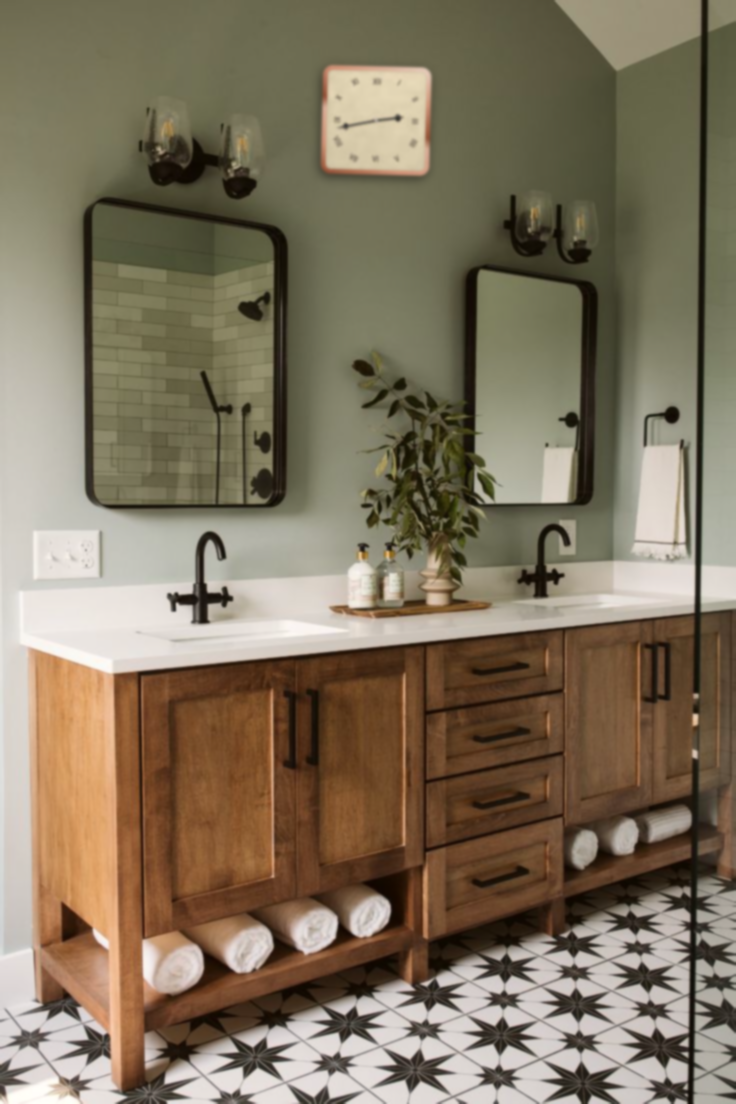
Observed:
2.43
